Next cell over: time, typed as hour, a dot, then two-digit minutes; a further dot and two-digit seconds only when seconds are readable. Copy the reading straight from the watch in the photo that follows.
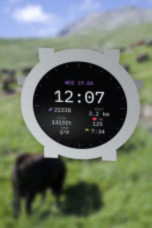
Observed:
12.07
